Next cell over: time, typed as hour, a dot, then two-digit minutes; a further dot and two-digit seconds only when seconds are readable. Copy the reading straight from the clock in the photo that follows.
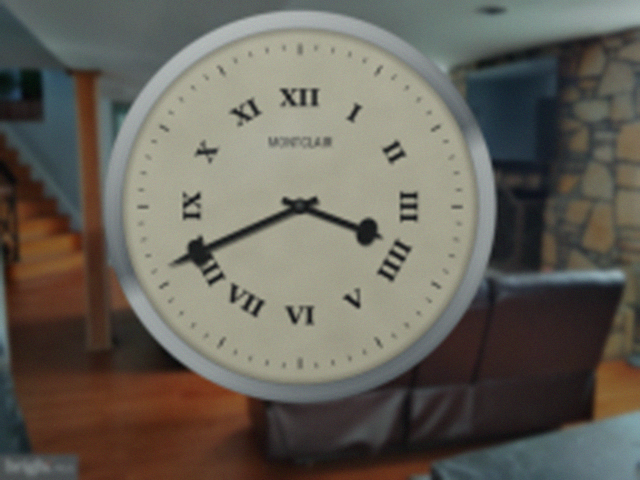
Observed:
3.41
